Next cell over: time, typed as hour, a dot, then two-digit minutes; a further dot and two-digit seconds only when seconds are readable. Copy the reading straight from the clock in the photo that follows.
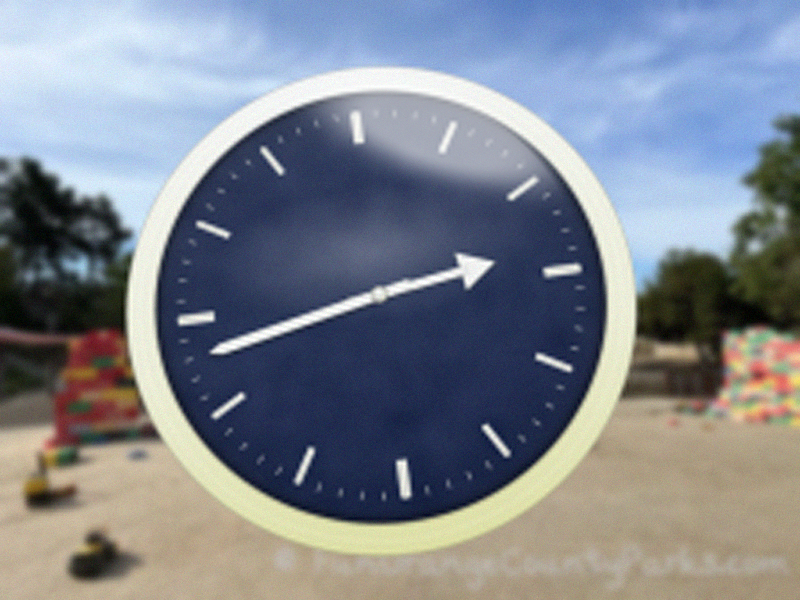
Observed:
2.43
